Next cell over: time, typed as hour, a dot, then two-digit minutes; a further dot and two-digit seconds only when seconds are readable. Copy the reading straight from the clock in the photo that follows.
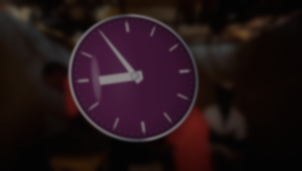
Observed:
8.55
